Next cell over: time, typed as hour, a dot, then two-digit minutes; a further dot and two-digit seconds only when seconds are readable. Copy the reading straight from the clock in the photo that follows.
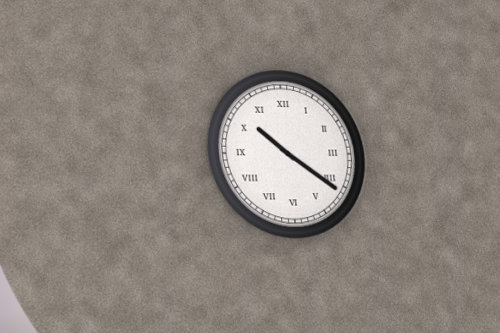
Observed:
10.21
